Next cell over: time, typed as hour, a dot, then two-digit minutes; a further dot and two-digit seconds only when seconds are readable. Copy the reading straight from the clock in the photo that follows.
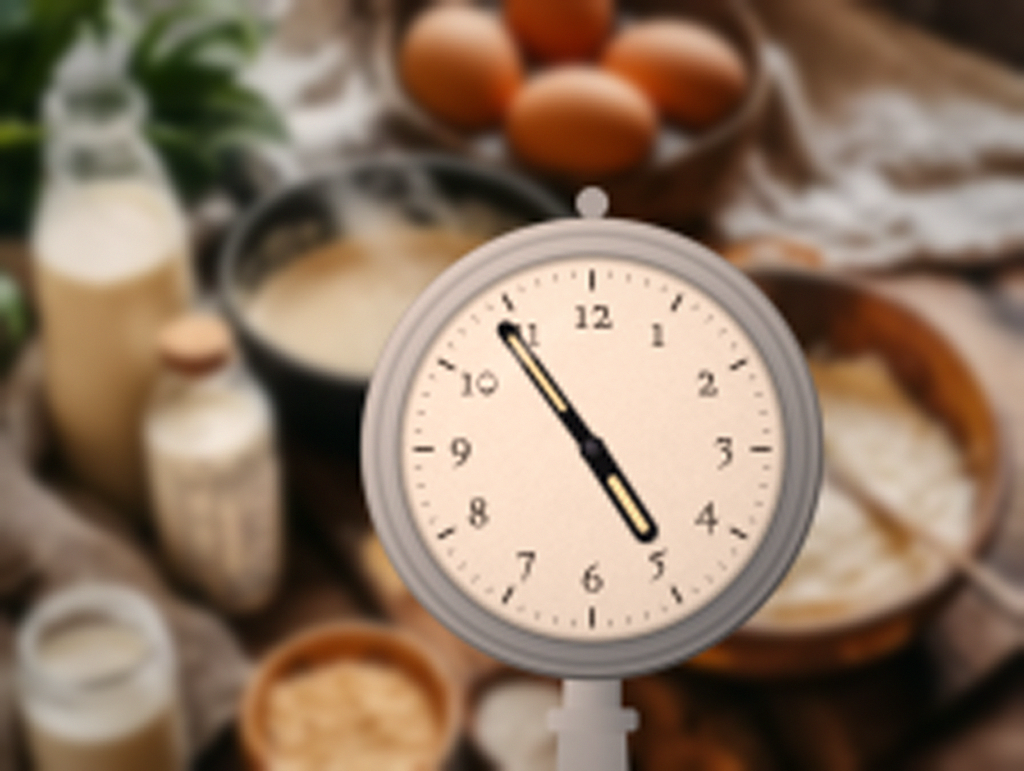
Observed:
4.54
